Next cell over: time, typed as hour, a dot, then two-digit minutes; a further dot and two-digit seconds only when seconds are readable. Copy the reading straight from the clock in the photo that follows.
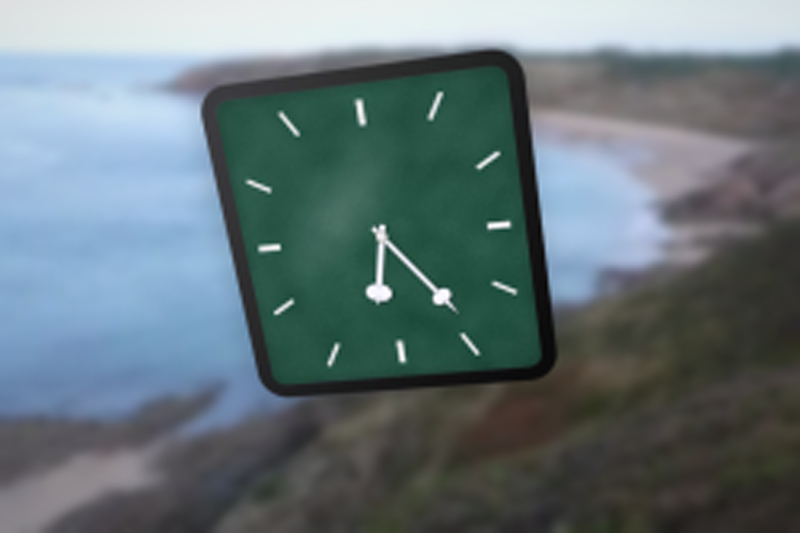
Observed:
6.24
